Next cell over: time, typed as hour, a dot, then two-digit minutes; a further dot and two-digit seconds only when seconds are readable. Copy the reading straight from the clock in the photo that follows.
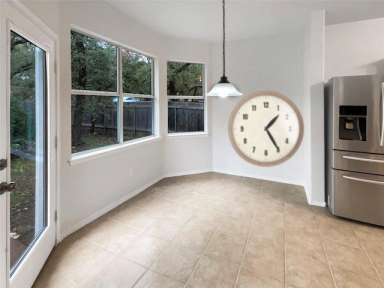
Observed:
1.25
